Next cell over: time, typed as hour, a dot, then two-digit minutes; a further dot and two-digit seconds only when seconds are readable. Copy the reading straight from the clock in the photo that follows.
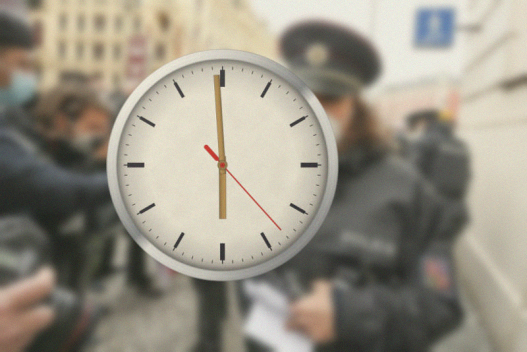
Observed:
5.59.23
